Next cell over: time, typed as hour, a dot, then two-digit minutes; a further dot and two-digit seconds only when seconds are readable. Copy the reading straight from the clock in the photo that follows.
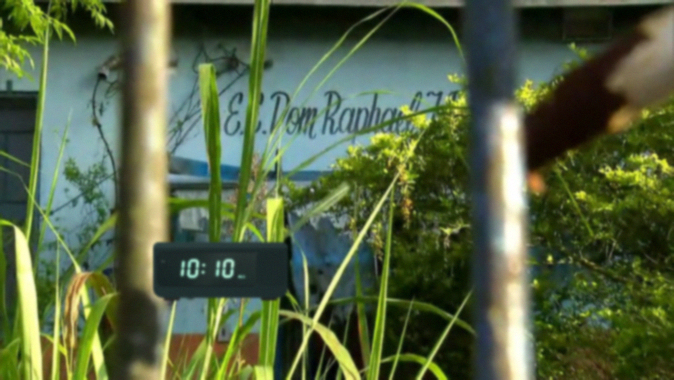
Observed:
10.10
